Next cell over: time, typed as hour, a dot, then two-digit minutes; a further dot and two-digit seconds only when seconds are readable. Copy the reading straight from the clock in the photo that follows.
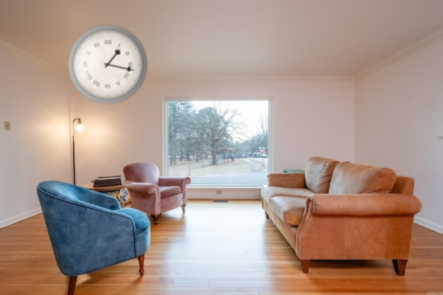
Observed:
1.17
